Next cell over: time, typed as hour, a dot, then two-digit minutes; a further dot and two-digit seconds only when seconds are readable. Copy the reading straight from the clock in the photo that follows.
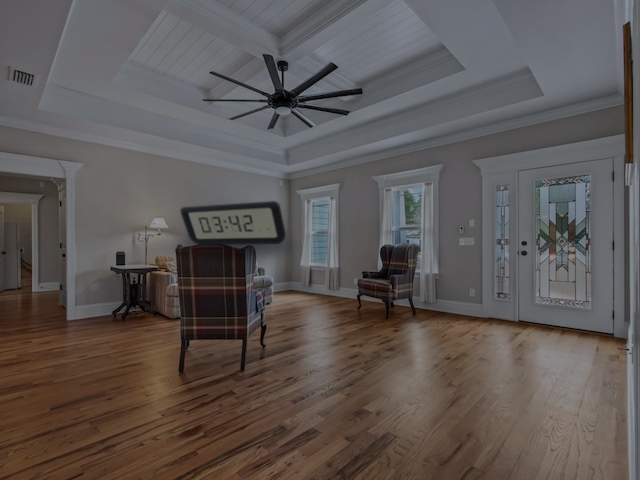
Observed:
3.42
